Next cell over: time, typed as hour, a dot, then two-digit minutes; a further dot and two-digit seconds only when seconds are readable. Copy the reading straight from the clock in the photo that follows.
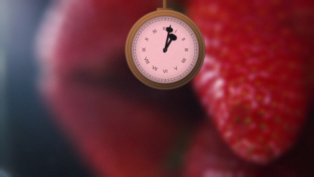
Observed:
1.02
